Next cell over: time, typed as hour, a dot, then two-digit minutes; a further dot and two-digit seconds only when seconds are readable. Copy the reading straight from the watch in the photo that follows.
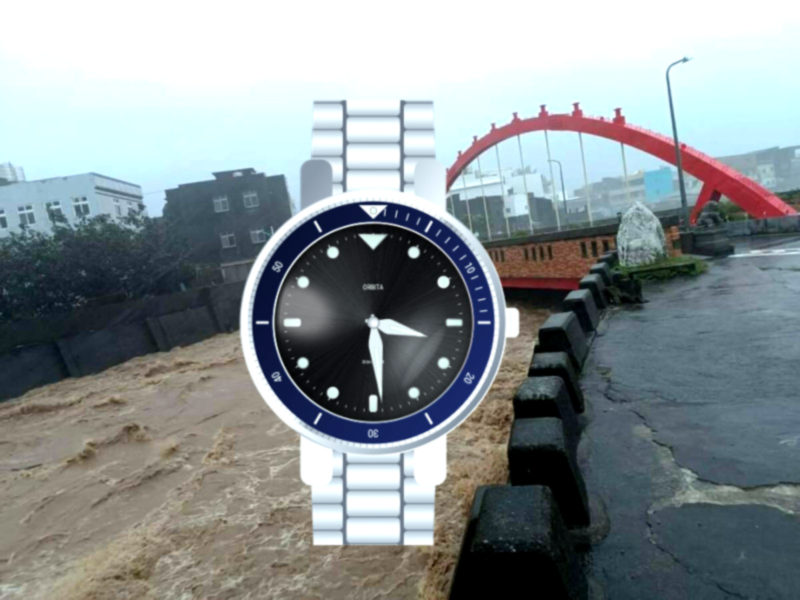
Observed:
3.29
